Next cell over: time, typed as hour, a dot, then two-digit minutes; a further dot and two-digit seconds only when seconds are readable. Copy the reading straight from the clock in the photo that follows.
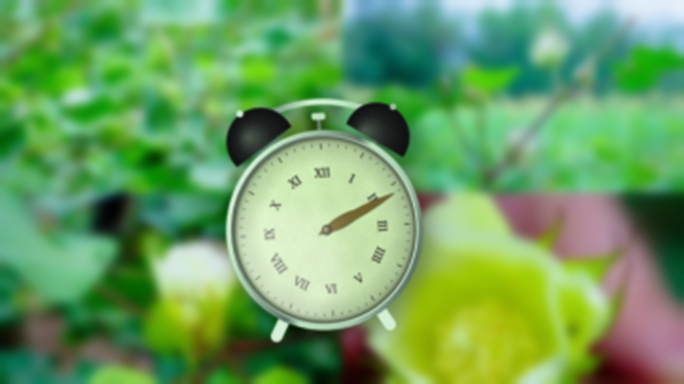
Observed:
2.11
